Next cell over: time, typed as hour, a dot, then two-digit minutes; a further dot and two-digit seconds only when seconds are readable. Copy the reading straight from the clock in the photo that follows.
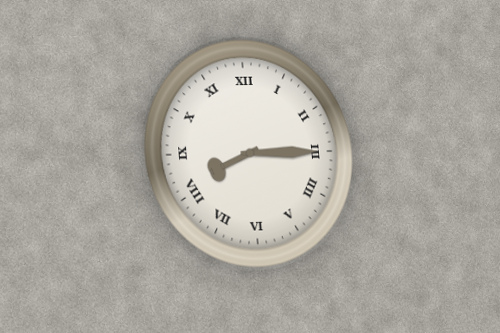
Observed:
8.15
